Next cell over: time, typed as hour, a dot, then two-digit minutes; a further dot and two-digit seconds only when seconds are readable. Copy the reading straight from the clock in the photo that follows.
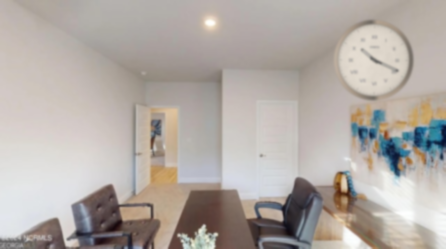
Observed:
10.19
